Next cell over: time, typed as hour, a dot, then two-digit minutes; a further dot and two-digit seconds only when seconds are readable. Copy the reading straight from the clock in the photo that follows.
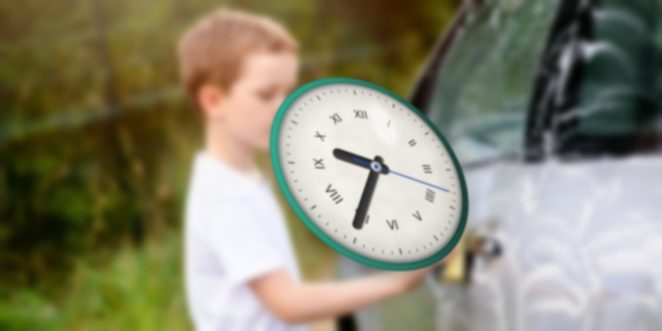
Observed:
9.35.18
